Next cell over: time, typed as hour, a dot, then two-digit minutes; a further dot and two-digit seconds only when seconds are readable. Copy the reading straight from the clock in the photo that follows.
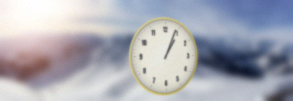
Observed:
1.04
